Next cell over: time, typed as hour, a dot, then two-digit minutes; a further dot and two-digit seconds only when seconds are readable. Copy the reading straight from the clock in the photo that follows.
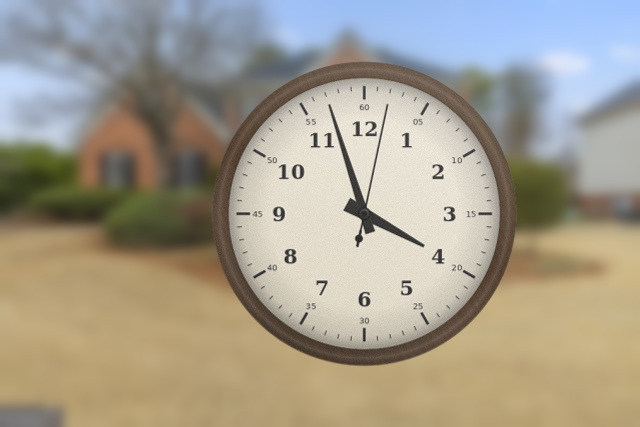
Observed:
3.57.02
